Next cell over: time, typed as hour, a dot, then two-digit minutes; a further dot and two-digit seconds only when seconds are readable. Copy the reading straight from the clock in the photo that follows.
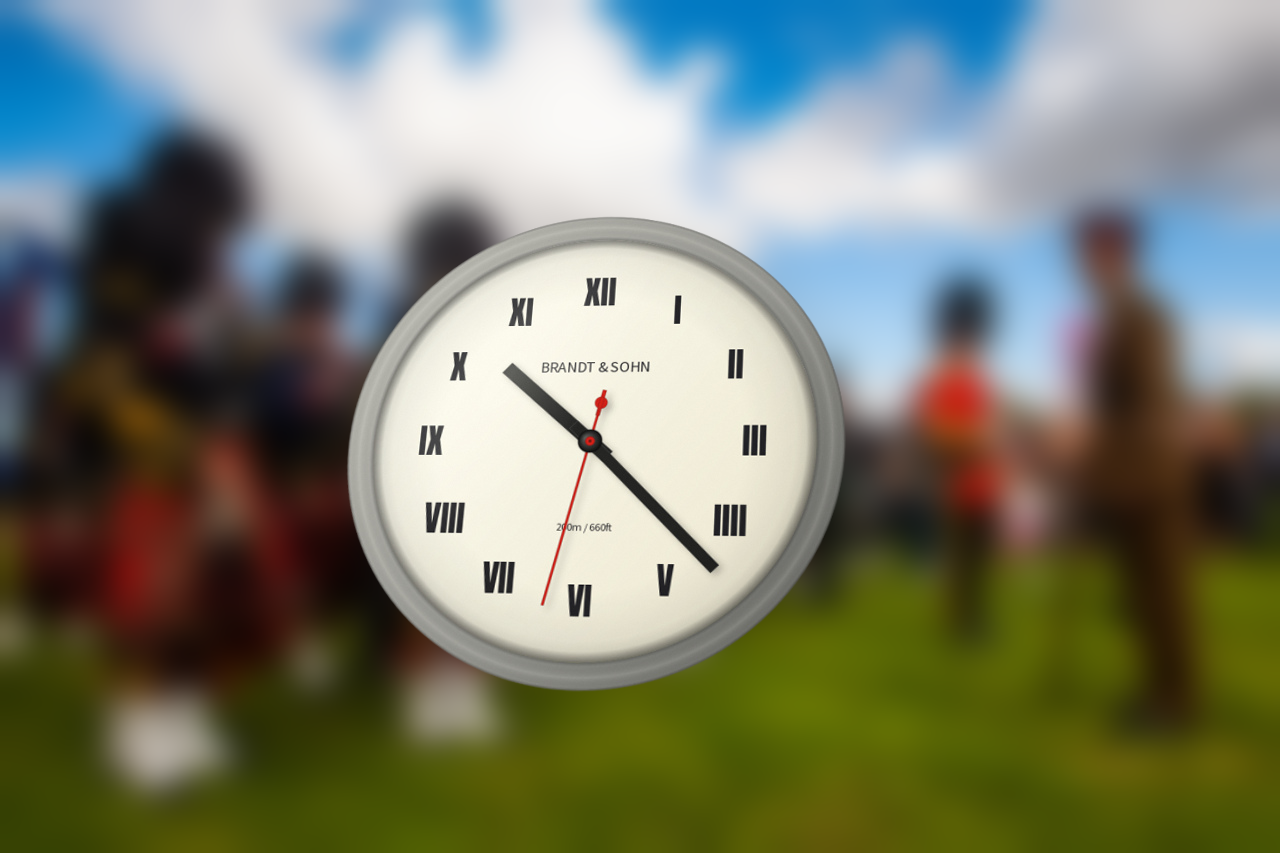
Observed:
10.22.32
